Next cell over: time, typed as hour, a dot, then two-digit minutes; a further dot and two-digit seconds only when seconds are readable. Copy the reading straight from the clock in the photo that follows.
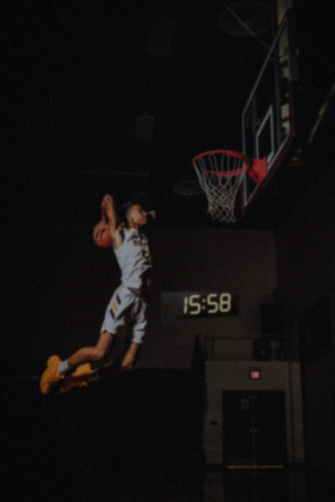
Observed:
15.58
